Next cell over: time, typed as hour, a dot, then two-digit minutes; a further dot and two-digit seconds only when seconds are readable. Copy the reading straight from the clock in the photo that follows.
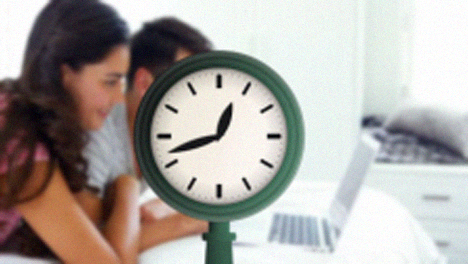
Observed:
12.42
